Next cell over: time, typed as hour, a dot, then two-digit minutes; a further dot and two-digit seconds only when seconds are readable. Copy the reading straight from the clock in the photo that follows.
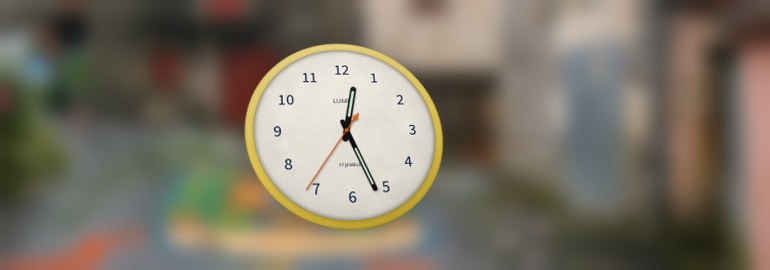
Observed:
12.26.36
